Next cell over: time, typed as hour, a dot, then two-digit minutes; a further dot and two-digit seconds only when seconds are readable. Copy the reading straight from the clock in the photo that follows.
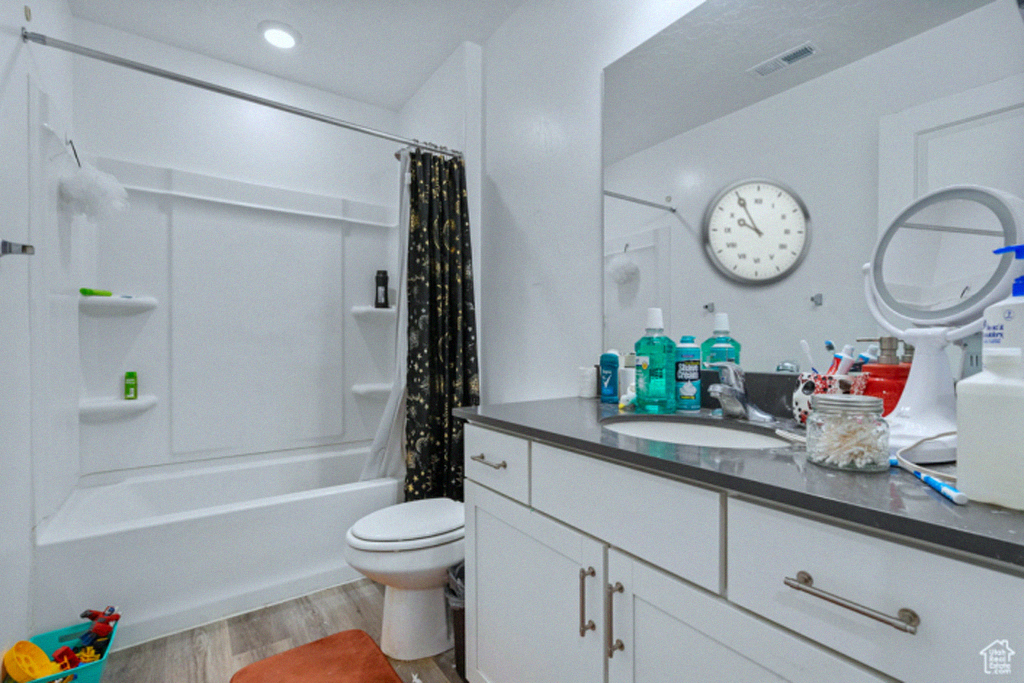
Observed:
9.55
